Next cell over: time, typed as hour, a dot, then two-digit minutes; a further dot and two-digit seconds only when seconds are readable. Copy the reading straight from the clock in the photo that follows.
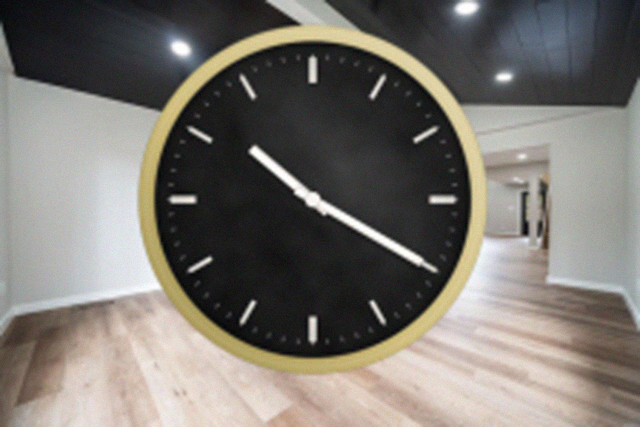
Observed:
10.20
